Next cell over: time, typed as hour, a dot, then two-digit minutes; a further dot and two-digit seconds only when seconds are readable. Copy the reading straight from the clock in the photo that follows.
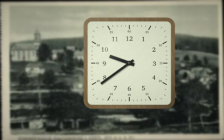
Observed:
9.39
